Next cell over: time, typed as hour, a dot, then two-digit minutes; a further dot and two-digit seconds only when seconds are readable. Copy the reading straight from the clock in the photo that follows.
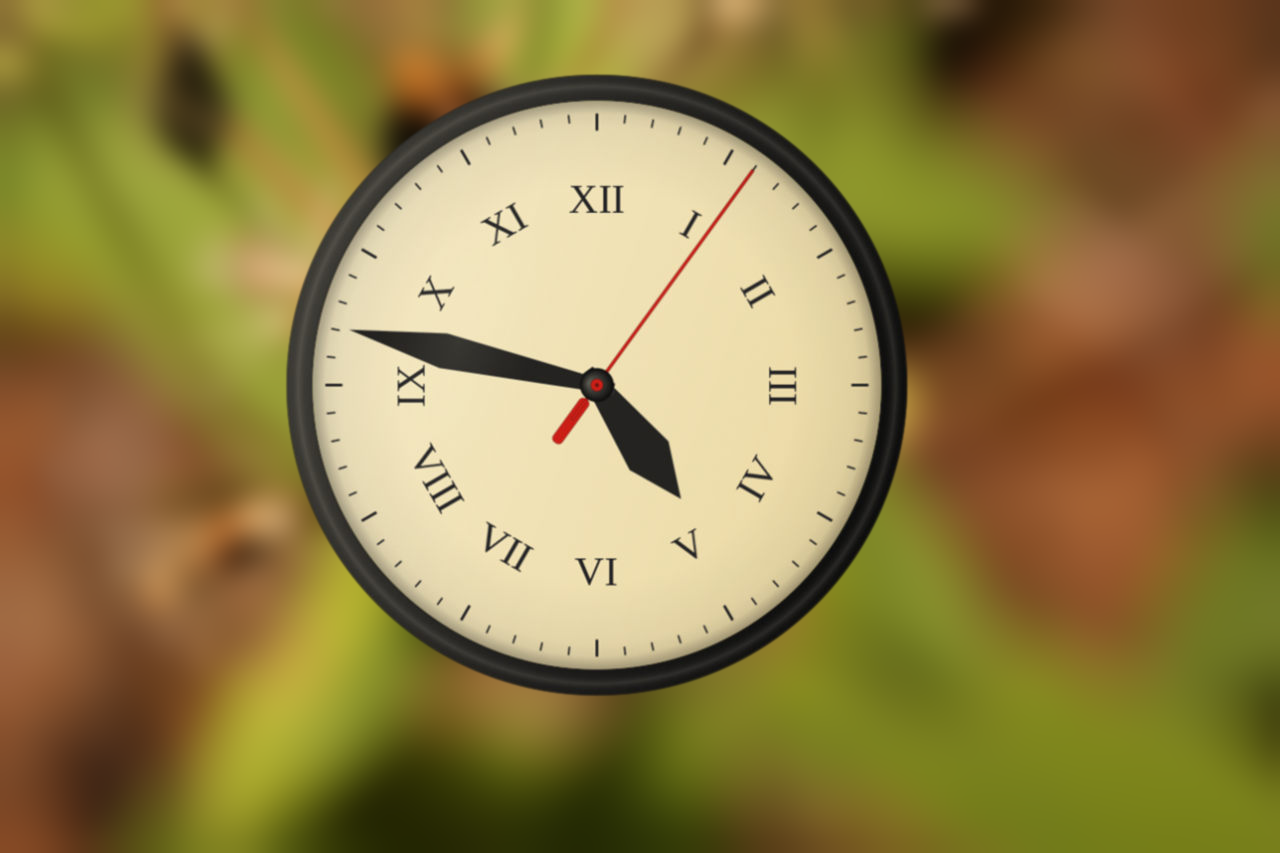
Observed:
4.47.06
